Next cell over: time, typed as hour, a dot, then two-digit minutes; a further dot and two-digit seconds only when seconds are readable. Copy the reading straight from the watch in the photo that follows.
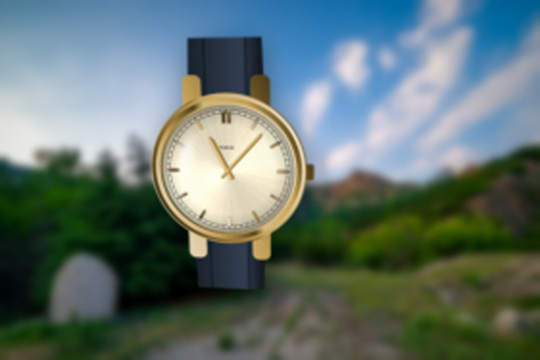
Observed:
11.07
